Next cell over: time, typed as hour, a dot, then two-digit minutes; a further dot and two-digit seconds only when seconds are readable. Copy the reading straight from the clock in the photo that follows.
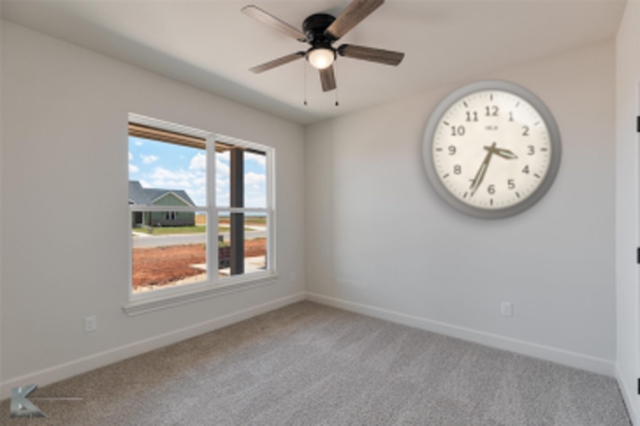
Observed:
3.34
